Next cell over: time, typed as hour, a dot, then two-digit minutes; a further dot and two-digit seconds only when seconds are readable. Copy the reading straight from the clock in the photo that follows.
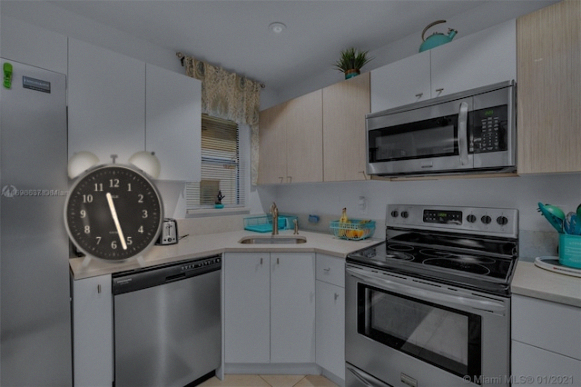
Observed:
11.27
